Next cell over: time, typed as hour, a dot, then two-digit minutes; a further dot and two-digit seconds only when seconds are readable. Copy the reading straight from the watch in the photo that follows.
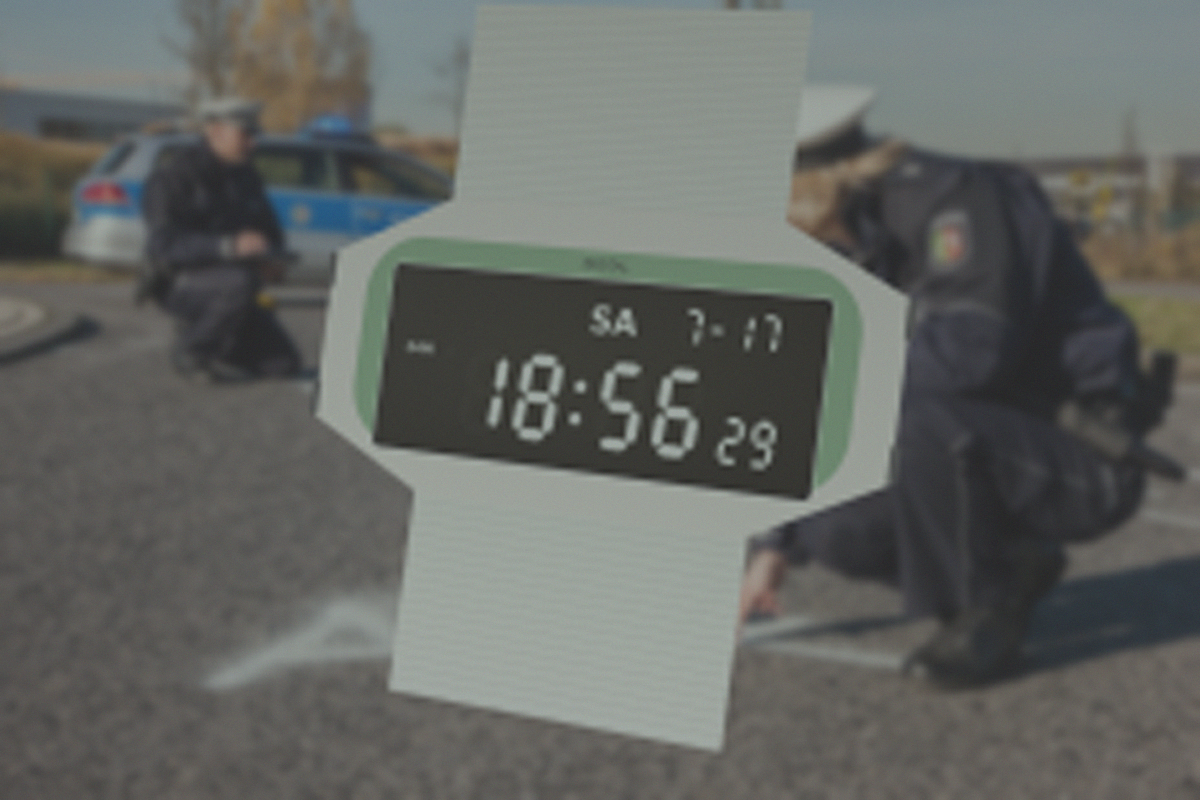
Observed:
18.56.29
